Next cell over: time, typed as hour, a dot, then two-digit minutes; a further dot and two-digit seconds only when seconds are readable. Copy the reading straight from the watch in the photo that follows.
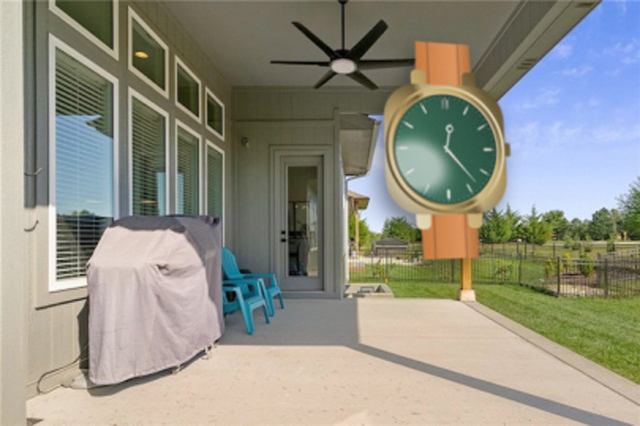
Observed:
12.23
